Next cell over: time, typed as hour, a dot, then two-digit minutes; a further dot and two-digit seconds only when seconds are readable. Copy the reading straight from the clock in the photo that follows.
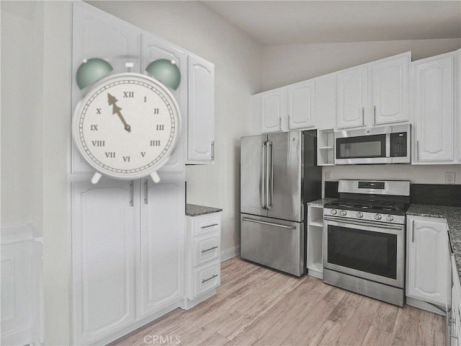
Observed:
10.55
